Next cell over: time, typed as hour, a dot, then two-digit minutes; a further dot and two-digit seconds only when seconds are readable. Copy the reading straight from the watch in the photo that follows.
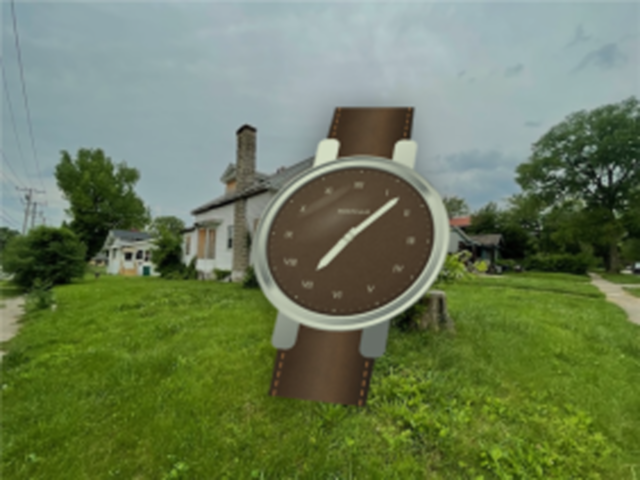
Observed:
7.07
